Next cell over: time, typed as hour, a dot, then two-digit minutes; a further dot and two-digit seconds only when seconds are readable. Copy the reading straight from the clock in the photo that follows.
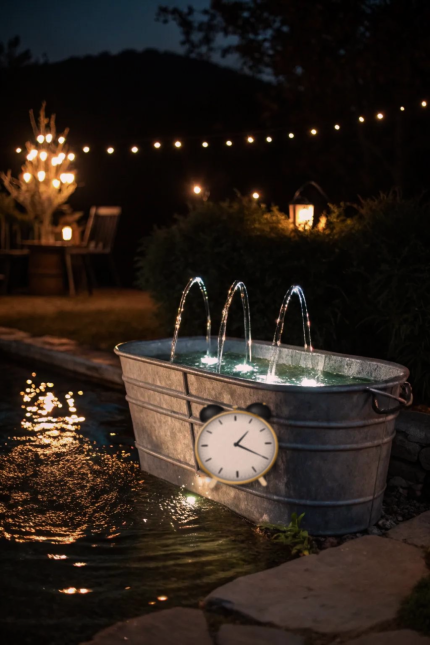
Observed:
1.20
